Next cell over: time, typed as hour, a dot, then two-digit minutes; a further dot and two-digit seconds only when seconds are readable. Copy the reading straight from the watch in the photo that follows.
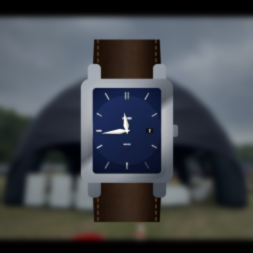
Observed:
11.44
